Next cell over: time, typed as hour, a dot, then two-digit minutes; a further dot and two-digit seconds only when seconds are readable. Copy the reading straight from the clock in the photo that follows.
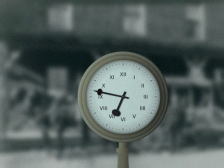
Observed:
6.47
